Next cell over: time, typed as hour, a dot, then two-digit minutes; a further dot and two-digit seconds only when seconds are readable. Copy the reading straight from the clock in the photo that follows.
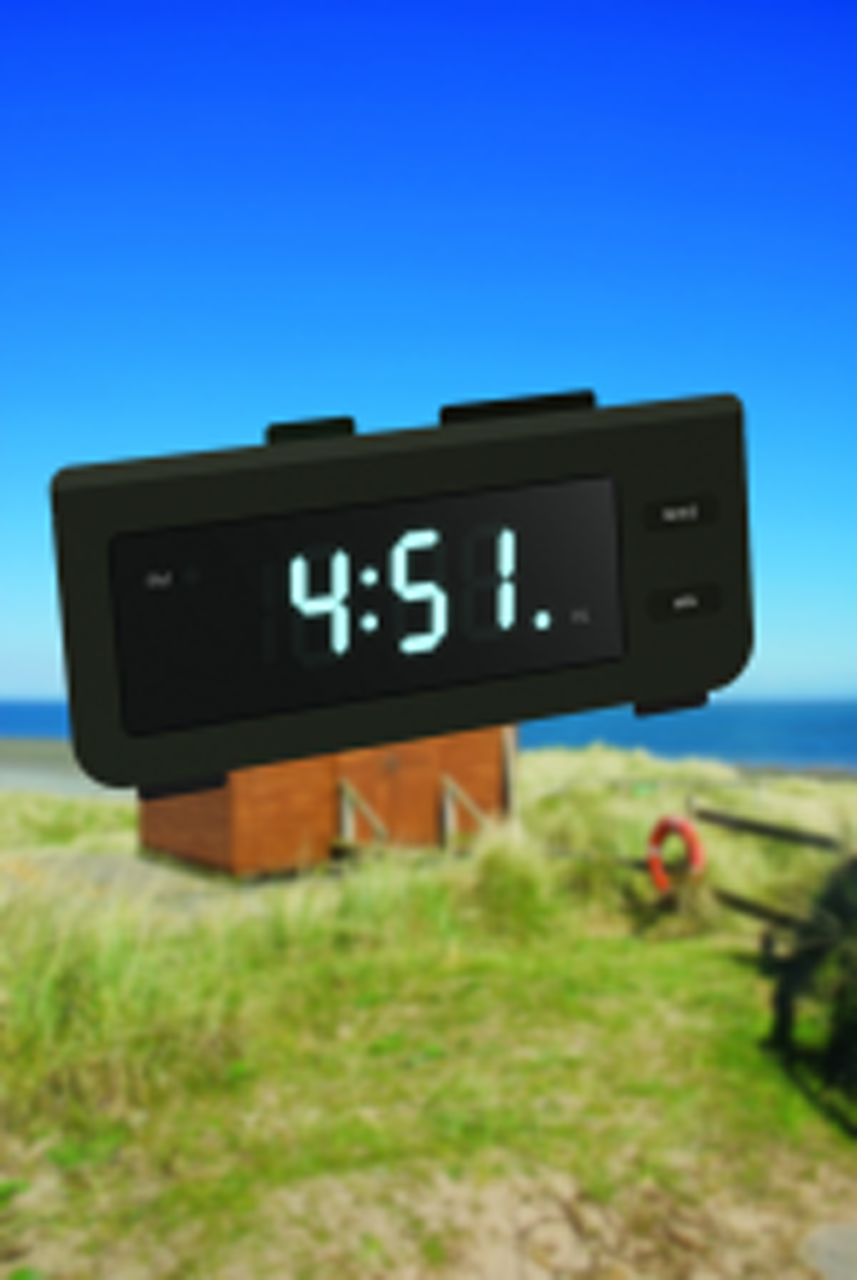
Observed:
4.51
